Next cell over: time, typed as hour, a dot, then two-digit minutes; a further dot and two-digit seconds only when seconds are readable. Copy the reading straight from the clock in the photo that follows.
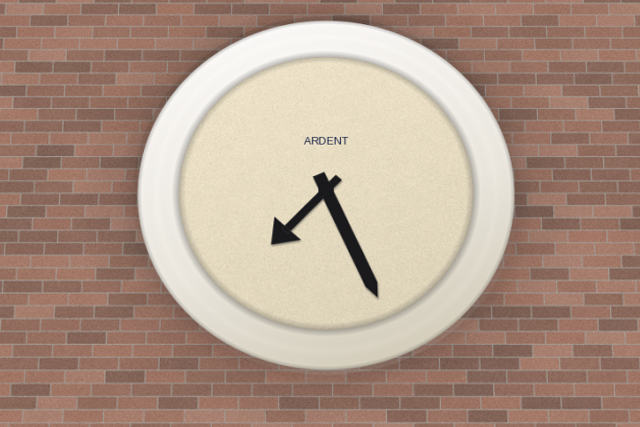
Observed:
7.26
